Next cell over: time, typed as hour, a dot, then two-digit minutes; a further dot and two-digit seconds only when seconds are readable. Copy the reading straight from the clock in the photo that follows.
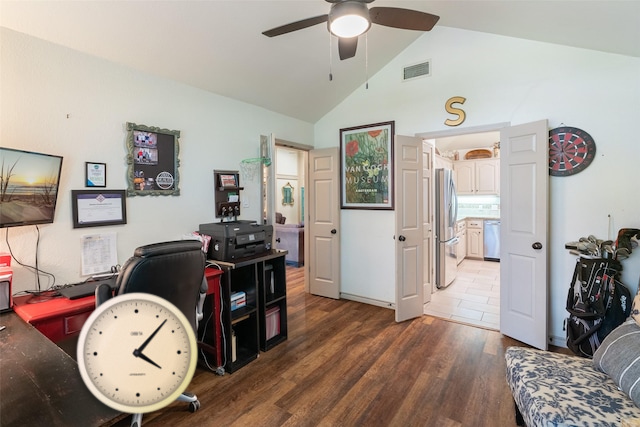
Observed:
4.07
